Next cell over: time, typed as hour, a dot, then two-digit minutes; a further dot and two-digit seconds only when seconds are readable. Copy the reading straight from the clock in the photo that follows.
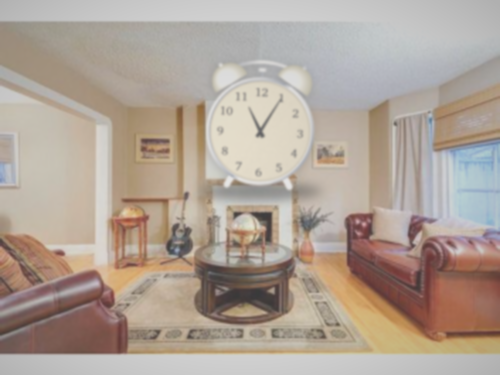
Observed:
11.05
